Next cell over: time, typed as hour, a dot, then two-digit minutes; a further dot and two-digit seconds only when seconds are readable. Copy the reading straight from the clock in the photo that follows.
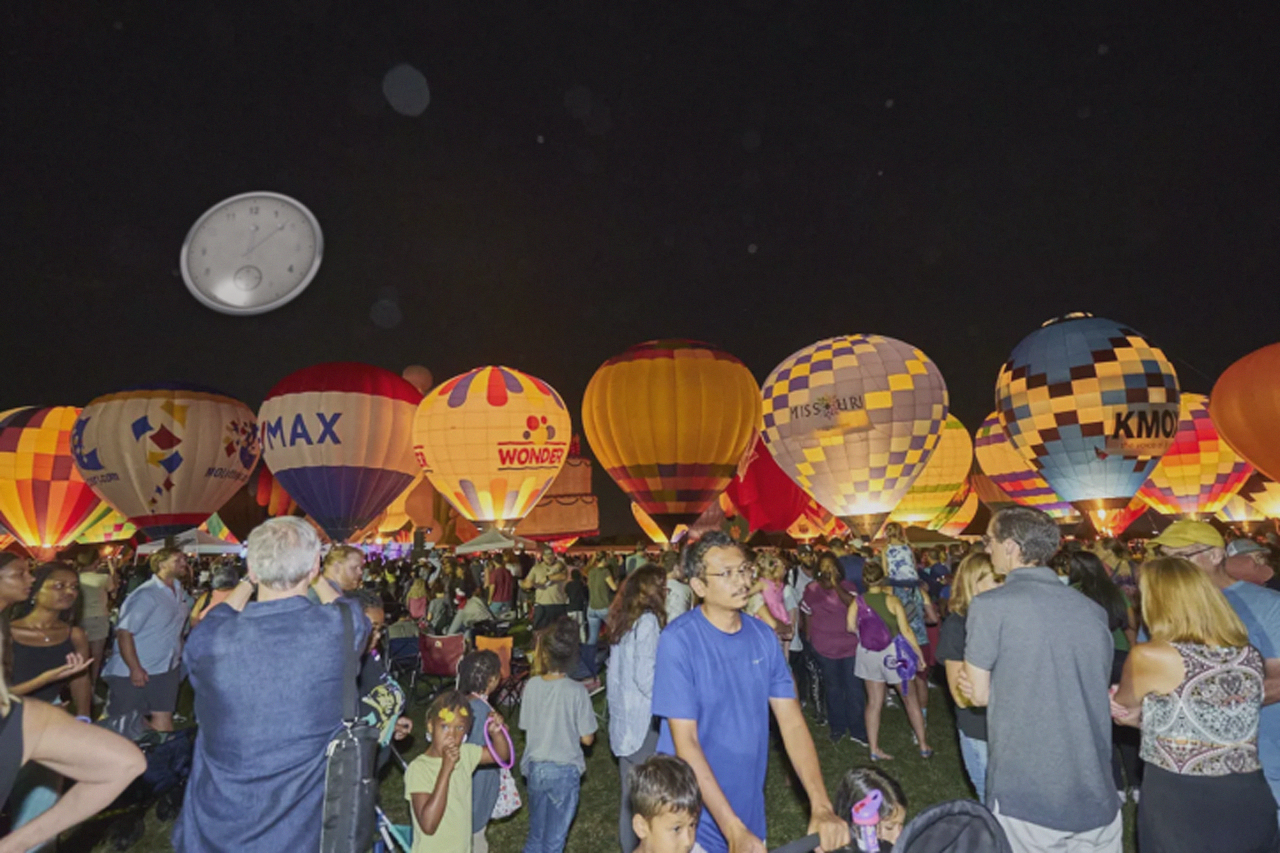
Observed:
12.08
